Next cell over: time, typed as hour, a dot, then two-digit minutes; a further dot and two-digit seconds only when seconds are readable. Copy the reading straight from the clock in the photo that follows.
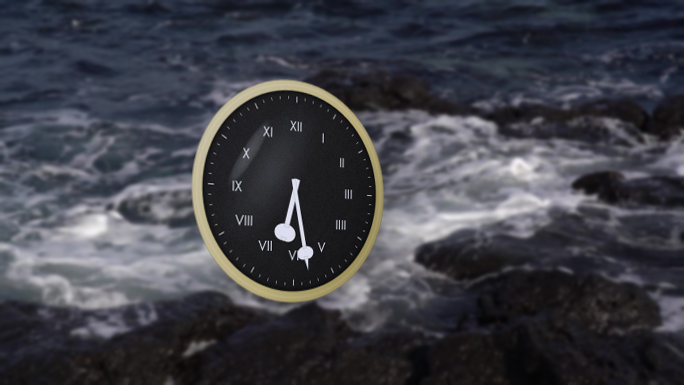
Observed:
6.28
